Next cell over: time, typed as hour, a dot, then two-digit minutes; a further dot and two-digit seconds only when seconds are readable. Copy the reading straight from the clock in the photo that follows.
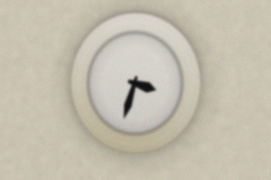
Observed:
3.33
